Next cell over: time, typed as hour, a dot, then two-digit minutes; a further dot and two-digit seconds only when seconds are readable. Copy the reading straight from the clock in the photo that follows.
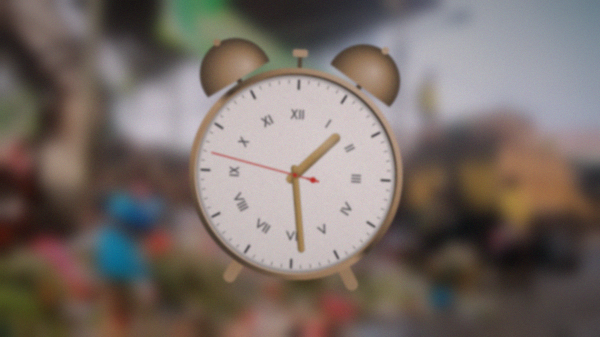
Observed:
1.28.47
